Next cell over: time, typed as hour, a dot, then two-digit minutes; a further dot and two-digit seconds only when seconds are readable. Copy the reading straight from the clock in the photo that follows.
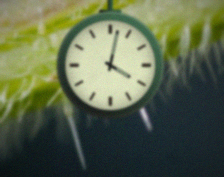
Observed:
4.02
